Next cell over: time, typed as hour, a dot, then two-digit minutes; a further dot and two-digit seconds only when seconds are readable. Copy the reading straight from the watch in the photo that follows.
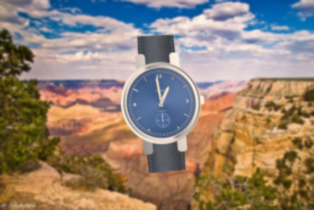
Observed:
12.59
